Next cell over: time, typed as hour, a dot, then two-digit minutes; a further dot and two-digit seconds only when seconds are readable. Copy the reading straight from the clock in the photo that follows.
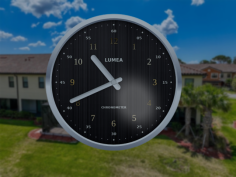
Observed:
10.41
